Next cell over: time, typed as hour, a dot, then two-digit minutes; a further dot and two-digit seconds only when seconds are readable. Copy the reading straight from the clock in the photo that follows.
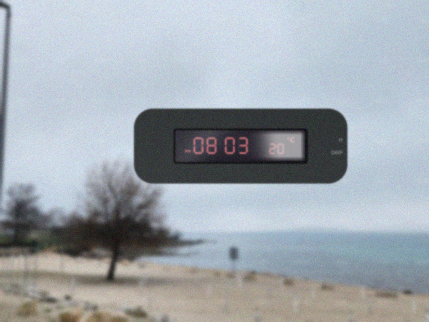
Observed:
8.03
